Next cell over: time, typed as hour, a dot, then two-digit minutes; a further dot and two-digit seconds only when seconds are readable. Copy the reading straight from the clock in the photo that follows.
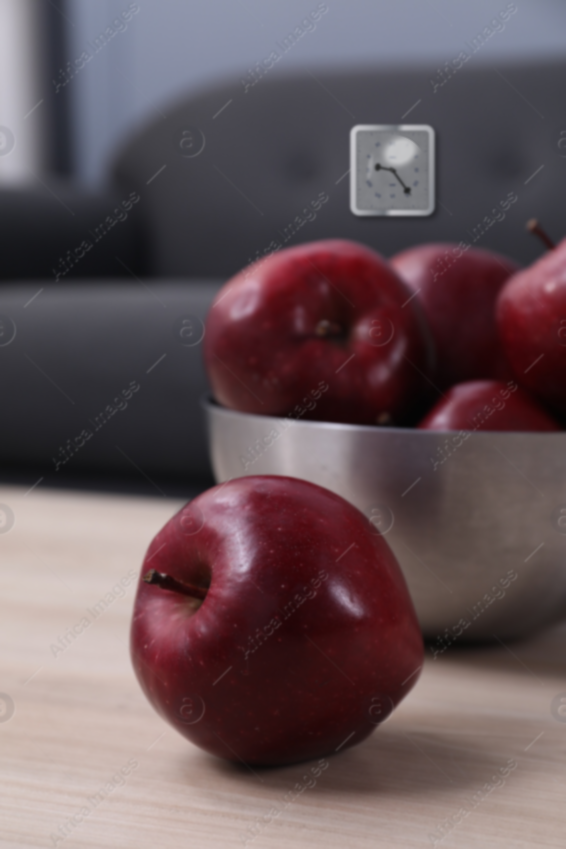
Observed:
9.24
